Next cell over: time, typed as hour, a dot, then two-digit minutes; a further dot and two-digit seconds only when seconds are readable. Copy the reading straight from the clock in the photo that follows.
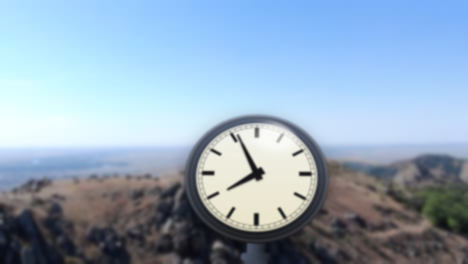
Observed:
7.56
